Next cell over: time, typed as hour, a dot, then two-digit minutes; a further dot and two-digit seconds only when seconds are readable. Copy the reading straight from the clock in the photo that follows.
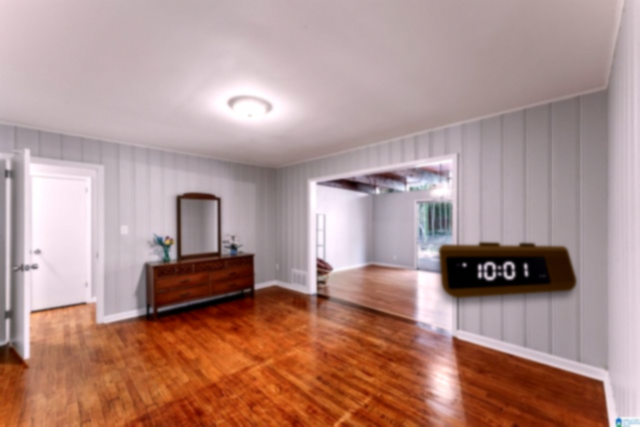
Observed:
10.01
